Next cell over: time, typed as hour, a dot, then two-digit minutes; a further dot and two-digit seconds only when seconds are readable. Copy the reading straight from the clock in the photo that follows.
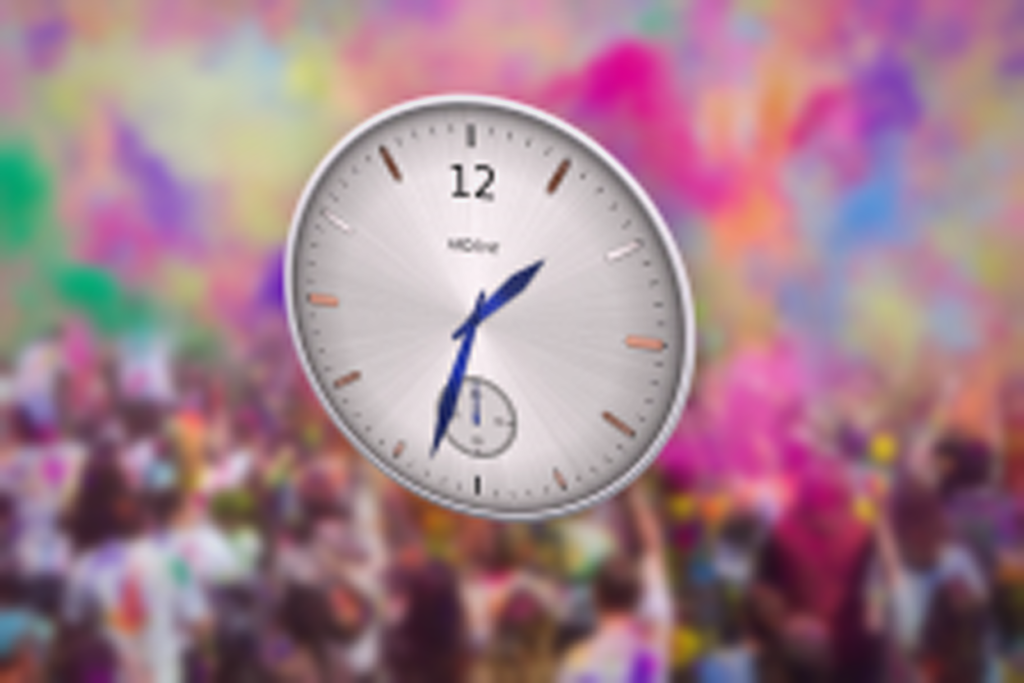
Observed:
1.33
